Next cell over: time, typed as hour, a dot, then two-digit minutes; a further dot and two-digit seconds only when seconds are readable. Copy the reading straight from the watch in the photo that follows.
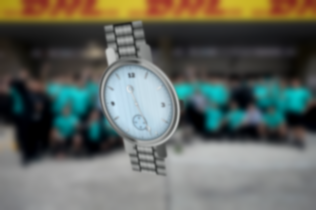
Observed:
11.27
